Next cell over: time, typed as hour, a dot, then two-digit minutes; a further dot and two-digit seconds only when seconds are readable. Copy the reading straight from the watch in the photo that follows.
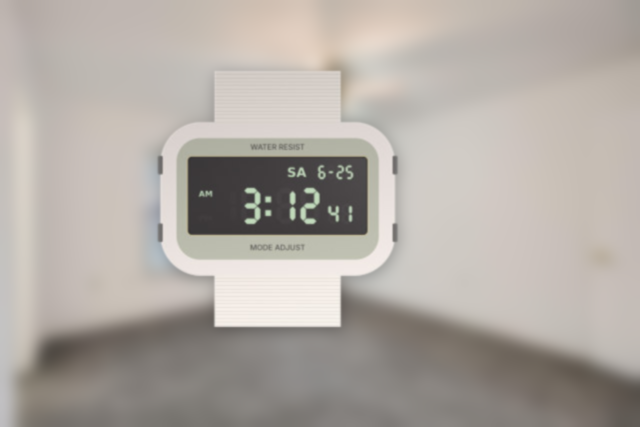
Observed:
3.12.41
